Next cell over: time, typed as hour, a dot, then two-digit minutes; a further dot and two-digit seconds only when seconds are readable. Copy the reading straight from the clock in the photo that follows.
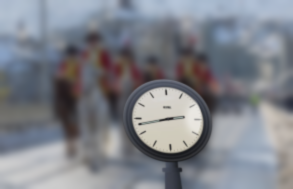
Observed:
2.43
